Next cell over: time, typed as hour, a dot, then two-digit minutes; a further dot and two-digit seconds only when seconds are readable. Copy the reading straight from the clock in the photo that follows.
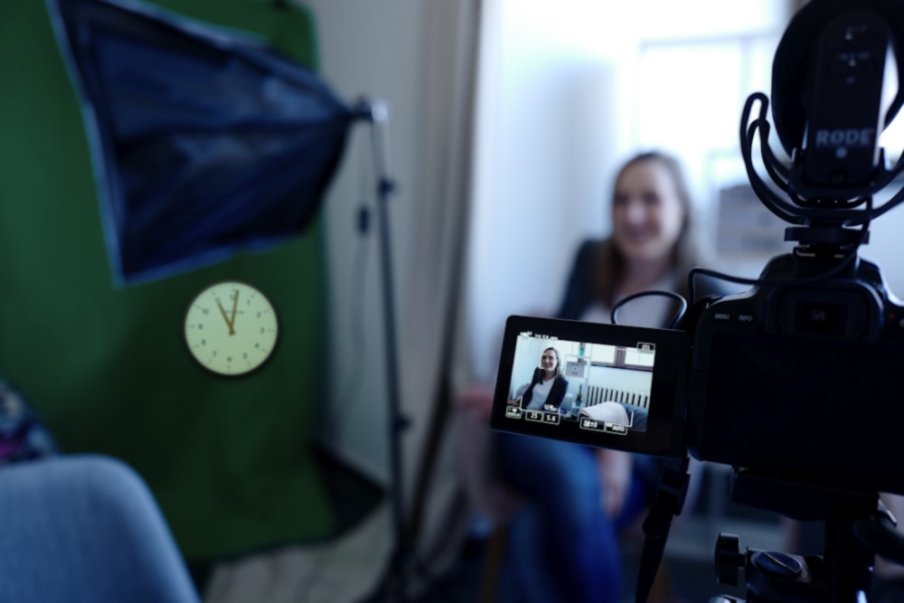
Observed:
11.01
